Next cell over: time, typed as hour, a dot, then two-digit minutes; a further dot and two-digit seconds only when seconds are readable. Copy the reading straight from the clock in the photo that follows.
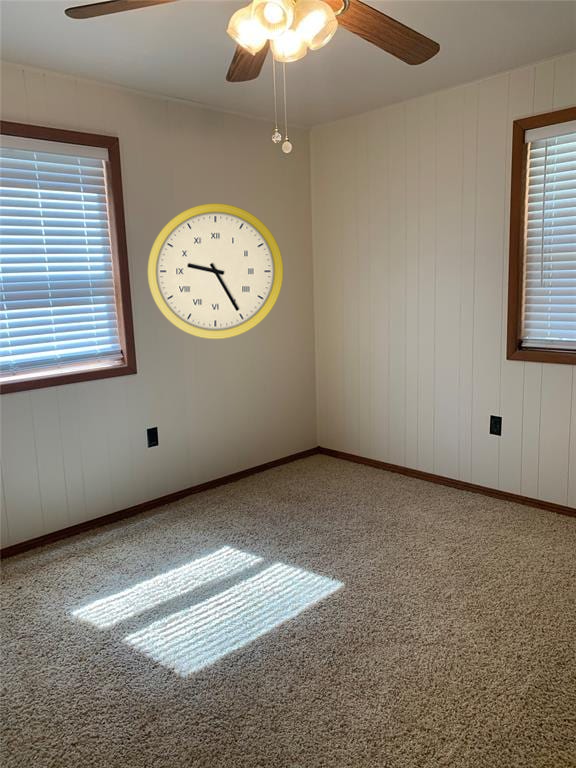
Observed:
9.25
